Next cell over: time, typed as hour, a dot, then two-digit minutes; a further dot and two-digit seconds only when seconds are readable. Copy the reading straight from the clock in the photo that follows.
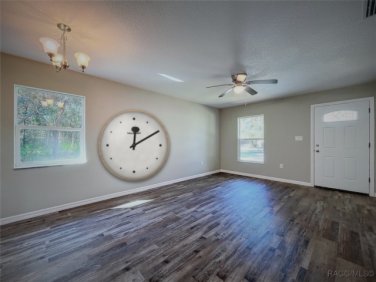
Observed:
12.10
